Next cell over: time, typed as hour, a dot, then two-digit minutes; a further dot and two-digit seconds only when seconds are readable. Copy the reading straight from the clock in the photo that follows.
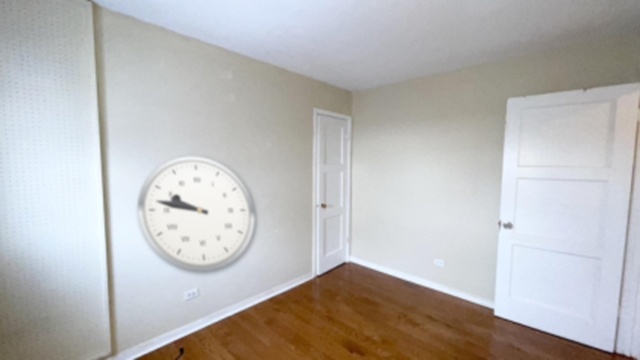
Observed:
9.47
